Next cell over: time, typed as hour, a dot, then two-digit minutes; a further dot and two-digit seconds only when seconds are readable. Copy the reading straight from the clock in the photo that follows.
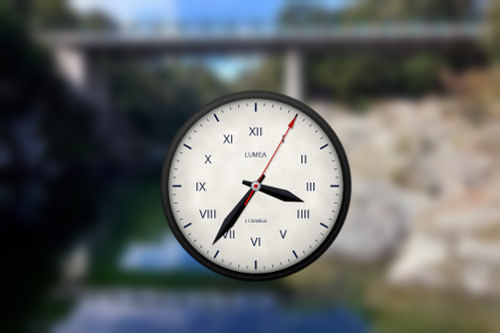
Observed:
3.36.05
